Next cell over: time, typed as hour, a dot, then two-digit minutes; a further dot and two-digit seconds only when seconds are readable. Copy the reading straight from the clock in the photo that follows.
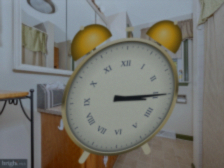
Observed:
3.15
